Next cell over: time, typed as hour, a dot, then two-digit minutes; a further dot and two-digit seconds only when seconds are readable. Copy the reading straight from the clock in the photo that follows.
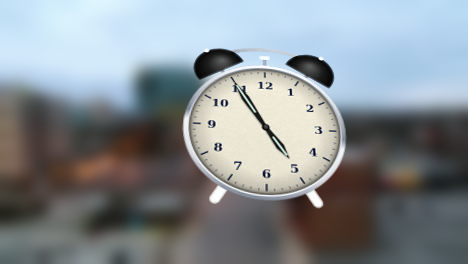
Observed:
4.55
